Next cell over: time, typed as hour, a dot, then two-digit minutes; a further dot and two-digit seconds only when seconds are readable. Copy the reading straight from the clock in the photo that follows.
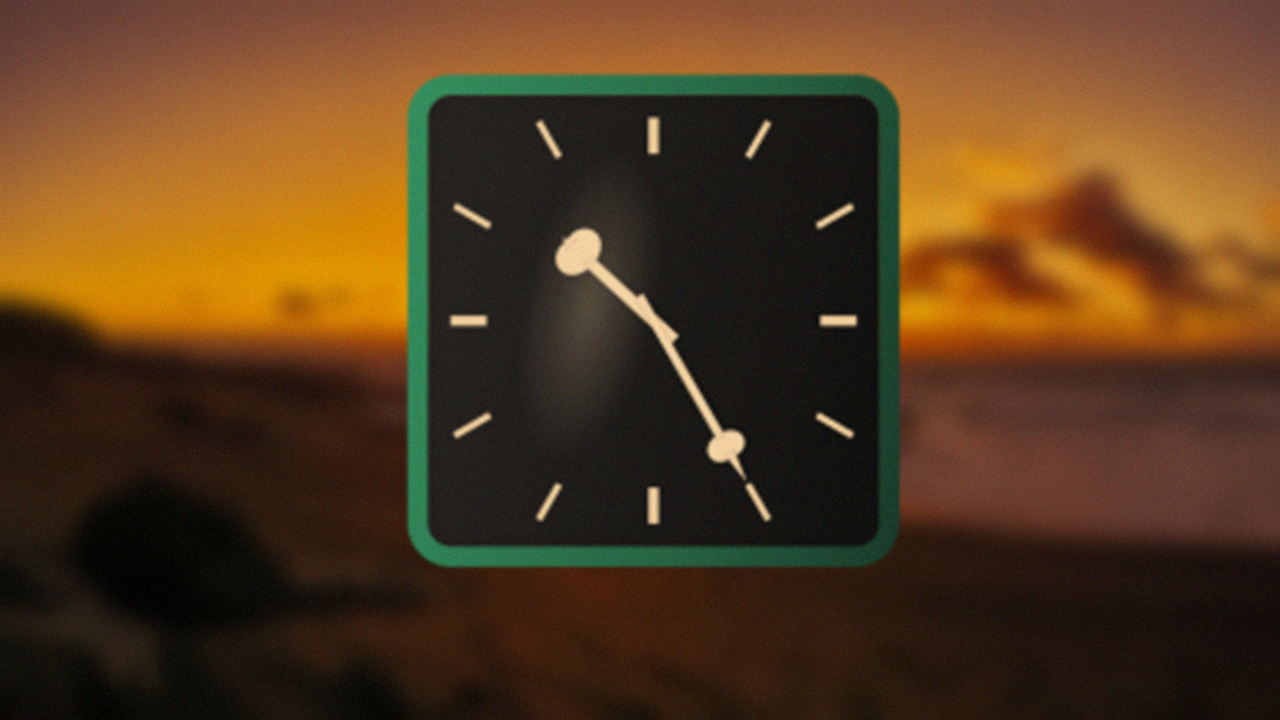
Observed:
10.25
